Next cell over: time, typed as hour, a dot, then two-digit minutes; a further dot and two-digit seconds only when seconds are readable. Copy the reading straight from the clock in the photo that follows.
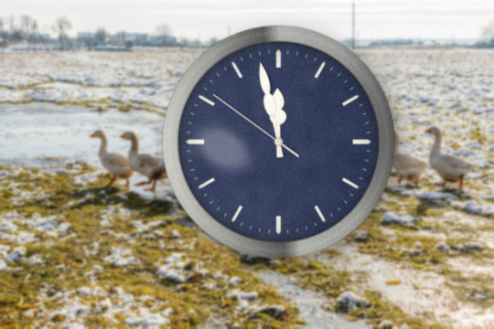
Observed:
11.57.51
